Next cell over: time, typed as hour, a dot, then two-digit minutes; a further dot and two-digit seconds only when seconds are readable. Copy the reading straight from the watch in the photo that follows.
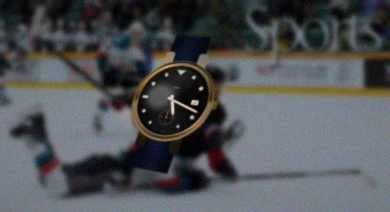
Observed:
5.18
